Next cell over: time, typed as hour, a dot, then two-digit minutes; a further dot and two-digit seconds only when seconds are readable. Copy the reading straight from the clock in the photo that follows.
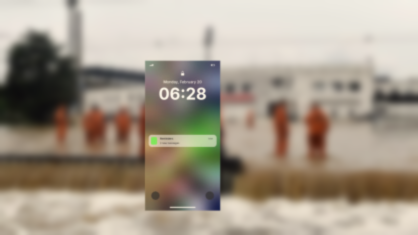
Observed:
6.28
